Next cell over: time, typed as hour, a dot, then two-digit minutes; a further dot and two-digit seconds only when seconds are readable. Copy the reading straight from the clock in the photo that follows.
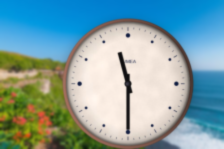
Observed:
11.30
